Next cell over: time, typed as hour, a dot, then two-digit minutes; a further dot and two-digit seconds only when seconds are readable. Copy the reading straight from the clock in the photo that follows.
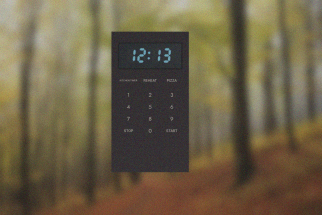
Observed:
12.13
